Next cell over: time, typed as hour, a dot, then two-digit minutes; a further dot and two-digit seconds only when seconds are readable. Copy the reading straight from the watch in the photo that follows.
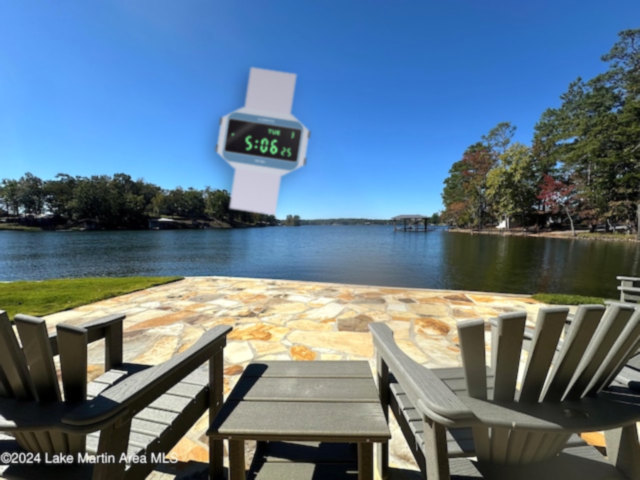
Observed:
5.06
